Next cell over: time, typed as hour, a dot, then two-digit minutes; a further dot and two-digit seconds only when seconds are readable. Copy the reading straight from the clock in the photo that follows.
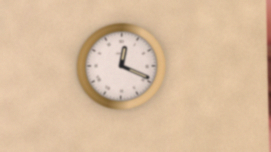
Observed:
12.19
